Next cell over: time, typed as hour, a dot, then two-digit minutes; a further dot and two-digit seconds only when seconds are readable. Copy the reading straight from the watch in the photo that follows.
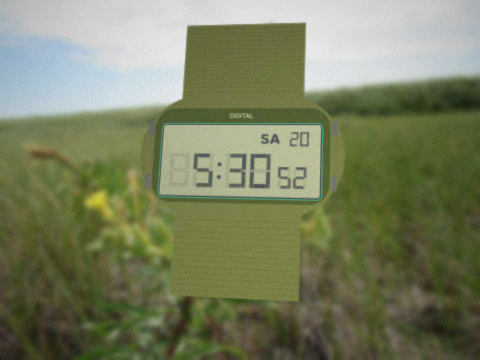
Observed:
5.30.52
